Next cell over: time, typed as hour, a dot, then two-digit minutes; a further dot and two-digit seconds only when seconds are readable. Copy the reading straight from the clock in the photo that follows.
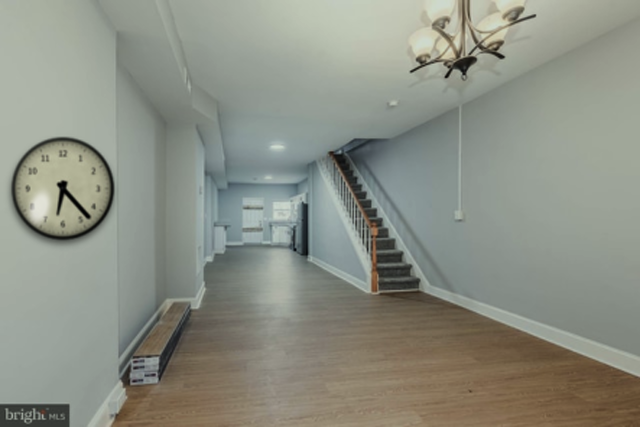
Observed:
6.23
